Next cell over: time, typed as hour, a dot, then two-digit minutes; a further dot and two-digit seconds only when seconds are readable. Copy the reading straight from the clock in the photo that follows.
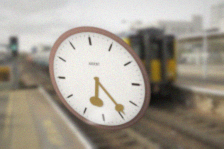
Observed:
6.24
